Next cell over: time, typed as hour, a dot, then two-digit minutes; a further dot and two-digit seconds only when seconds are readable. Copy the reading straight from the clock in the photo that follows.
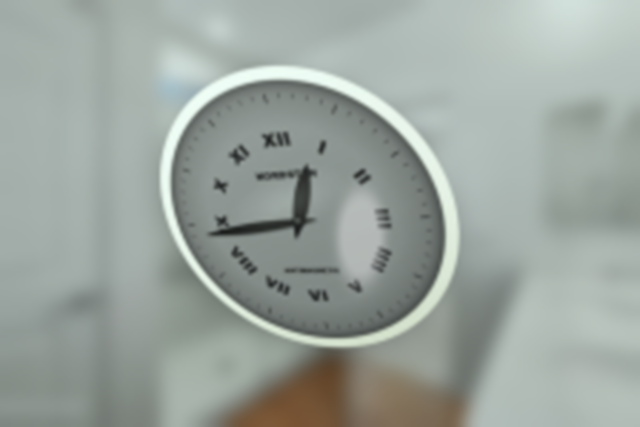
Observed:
12.44
